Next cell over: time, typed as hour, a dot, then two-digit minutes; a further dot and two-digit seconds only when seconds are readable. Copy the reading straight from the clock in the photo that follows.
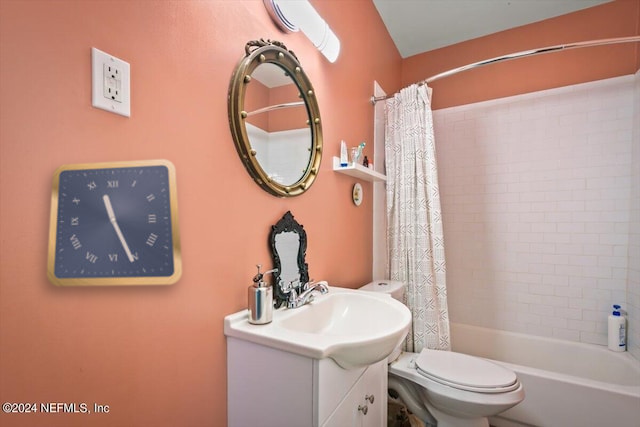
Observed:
11.26
